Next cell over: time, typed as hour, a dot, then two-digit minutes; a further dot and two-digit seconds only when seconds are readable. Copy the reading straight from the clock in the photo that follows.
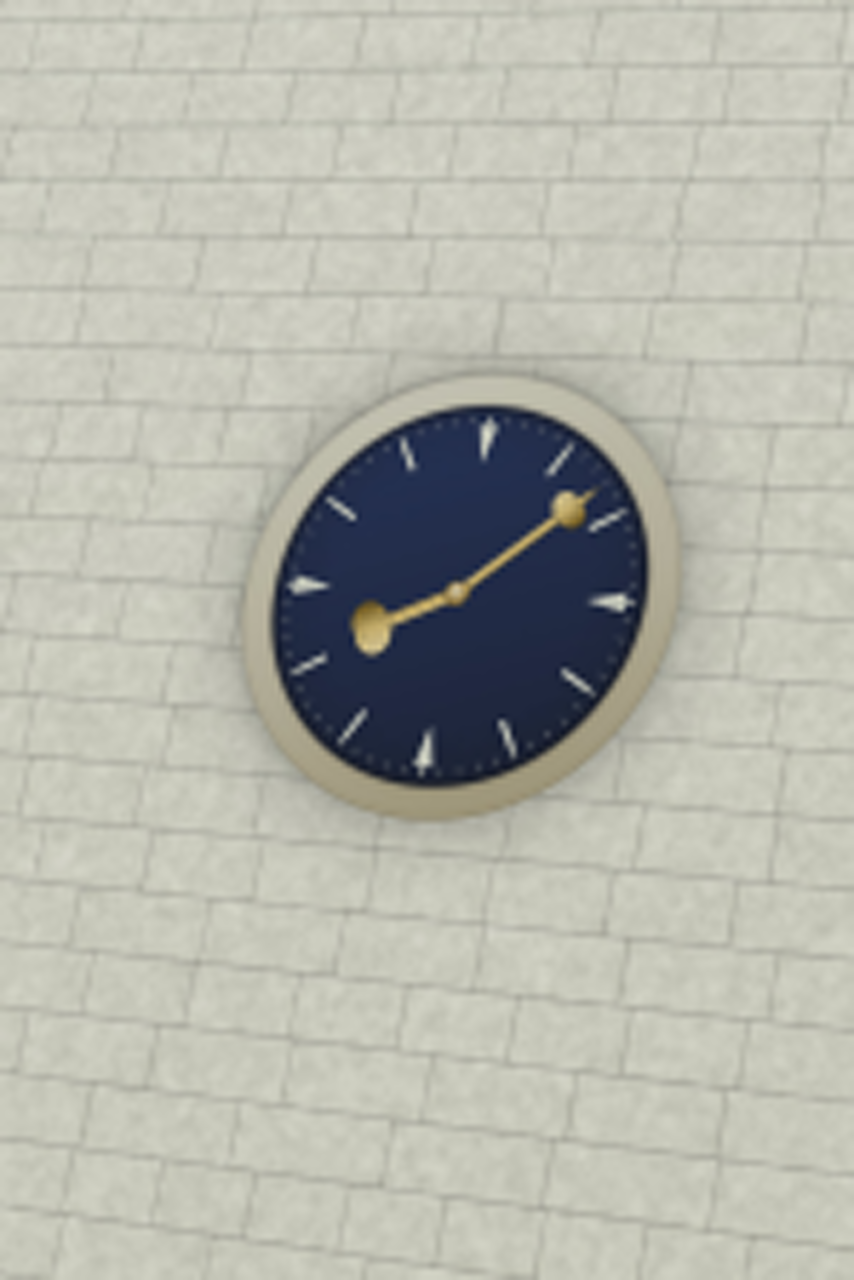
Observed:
8.08
